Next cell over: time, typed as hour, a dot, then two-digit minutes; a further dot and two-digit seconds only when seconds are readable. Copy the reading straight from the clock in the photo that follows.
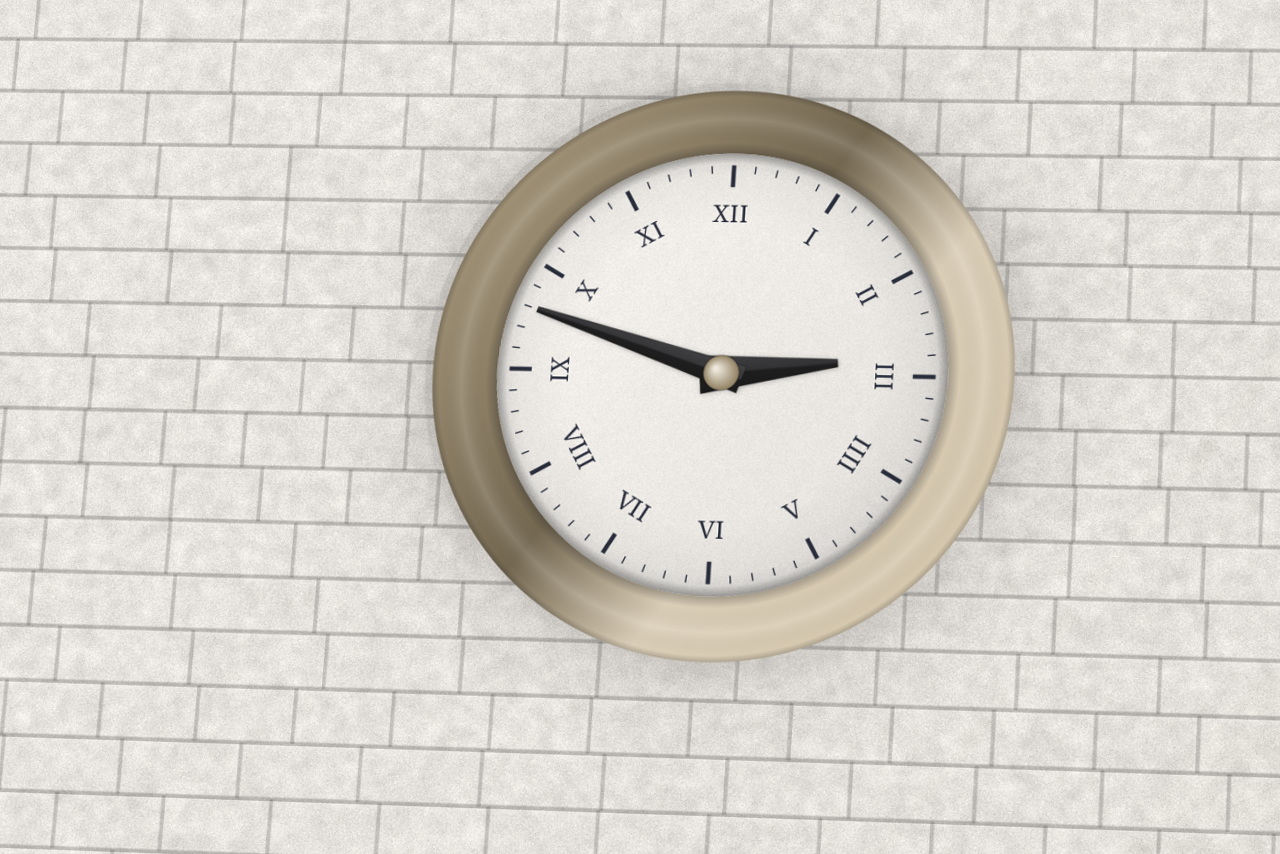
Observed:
2.48
